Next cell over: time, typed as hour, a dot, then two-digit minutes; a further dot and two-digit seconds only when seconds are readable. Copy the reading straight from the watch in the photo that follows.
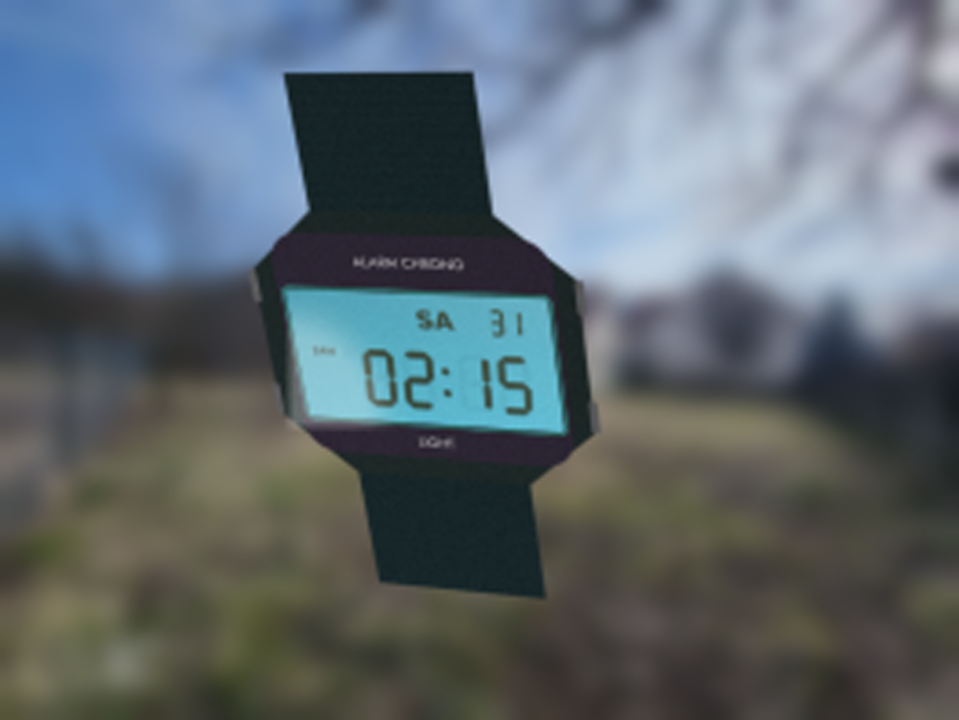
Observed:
2.15
